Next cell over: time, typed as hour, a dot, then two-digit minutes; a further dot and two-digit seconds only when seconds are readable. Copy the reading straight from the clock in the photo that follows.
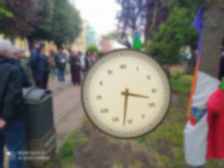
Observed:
3.32
